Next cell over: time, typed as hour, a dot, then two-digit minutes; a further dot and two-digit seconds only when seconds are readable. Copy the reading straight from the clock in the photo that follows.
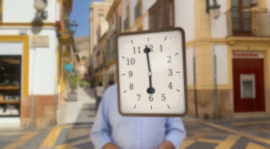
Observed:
5.59
